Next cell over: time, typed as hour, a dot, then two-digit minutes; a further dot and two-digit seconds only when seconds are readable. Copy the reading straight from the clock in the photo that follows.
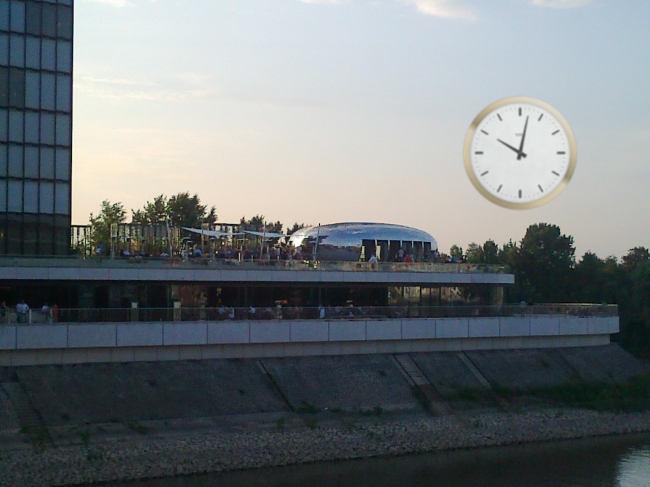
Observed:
10.02
